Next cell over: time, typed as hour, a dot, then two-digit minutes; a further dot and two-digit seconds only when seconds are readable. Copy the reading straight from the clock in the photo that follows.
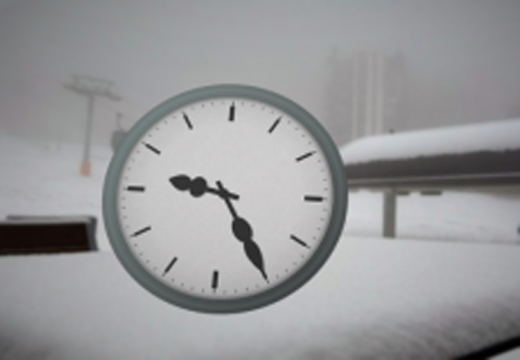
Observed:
9.25
